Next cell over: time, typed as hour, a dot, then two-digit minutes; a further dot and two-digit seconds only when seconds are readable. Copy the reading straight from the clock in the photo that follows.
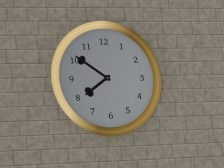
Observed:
7.51
